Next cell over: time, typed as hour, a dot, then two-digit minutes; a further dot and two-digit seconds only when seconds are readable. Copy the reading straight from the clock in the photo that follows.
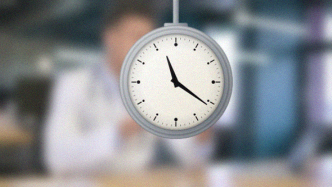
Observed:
11.21
